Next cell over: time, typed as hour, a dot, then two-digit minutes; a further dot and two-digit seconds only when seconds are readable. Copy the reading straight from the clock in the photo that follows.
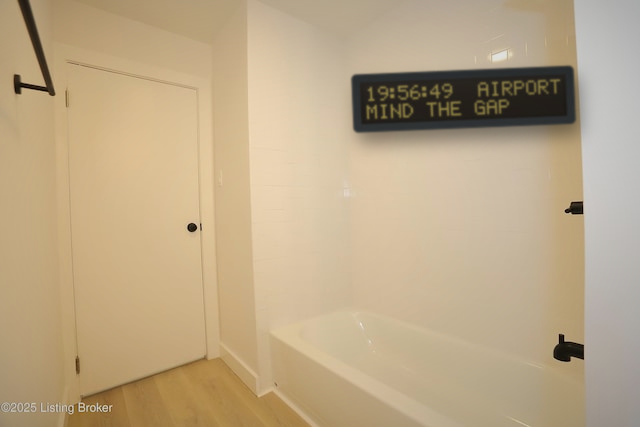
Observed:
19.56.49
